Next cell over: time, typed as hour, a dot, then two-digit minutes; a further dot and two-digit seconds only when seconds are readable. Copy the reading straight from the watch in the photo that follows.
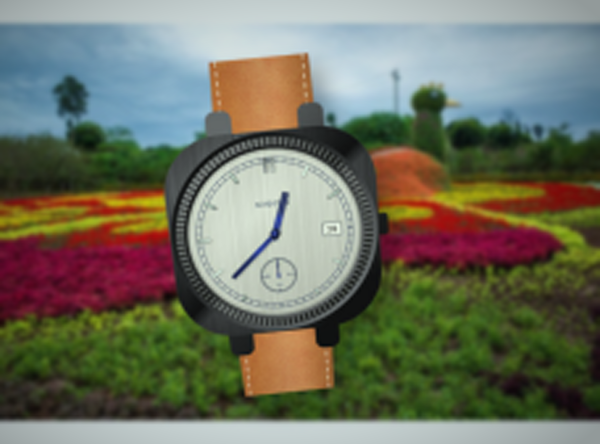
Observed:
12.38
